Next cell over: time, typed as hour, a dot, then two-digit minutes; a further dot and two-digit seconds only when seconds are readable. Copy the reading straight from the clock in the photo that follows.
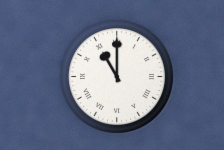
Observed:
11.00
